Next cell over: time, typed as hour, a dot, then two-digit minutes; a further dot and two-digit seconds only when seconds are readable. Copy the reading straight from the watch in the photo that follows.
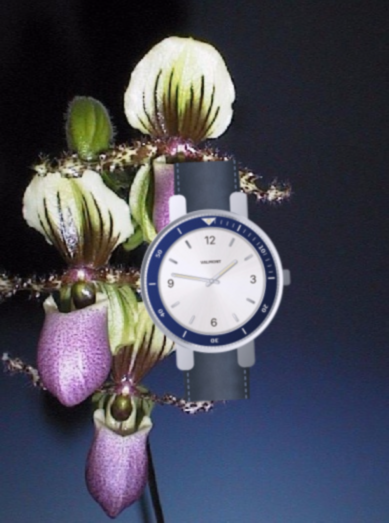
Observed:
1.47
